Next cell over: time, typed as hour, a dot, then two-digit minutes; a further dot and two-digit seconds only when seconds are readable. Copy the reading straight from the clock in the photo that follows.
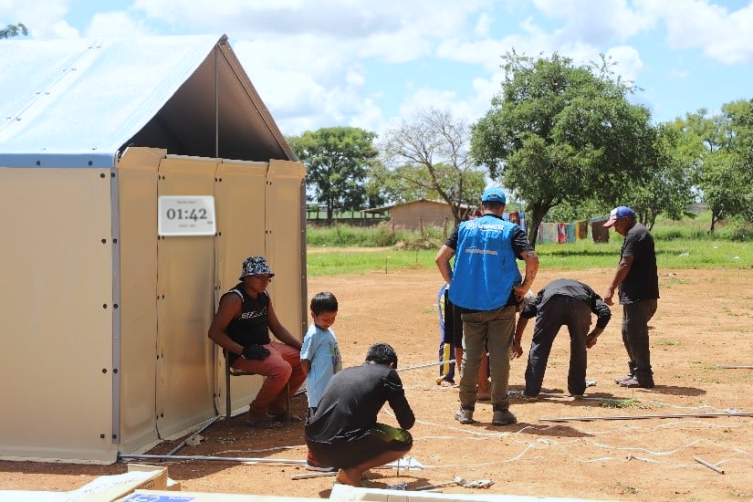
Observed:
1.42
